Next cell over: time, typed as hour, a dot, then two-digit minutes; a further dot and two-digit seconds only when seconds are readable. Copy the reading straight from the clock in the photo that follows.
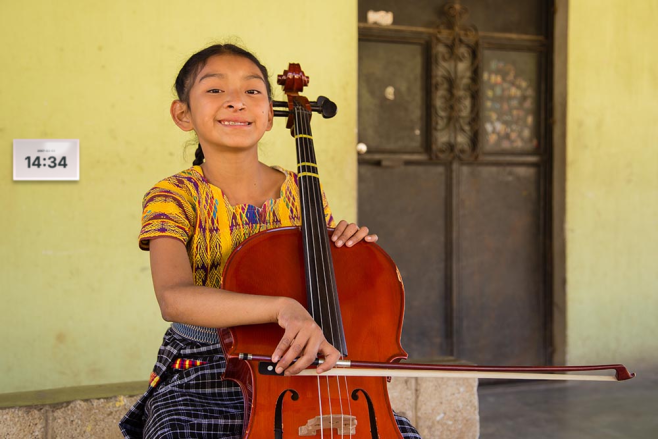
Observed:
14.34
